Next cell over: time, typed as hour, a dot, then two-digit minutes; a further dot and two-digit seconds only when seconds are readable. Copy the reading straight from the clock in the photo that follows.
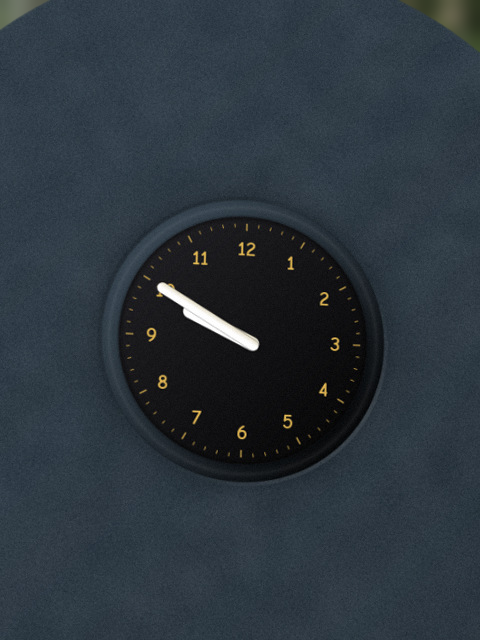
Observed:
9.50
